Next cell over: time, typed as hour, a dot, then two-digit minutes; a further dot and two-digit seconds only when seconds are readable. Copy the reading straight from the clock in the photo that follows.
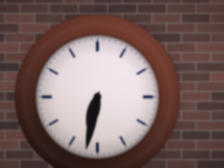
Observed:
6.32
